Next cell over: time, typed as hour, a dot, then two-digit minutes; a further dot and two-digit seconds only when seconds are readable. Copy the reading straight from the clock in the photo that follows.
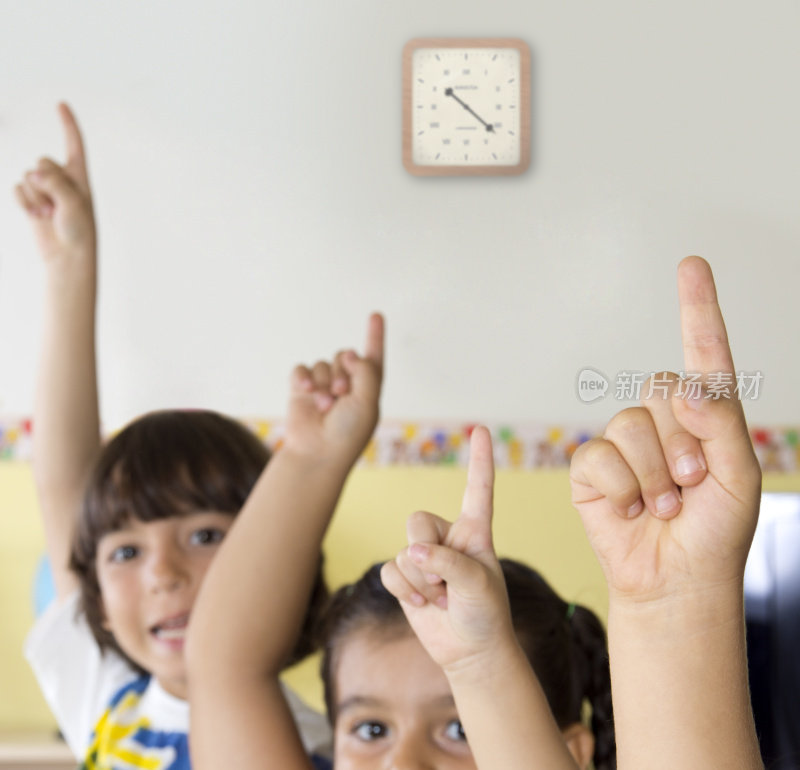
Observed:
10.22
